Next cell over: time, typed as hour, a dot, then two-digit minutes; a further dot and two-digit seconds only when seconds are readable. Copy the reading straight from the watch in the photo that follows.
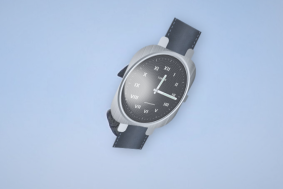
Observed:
12.16
